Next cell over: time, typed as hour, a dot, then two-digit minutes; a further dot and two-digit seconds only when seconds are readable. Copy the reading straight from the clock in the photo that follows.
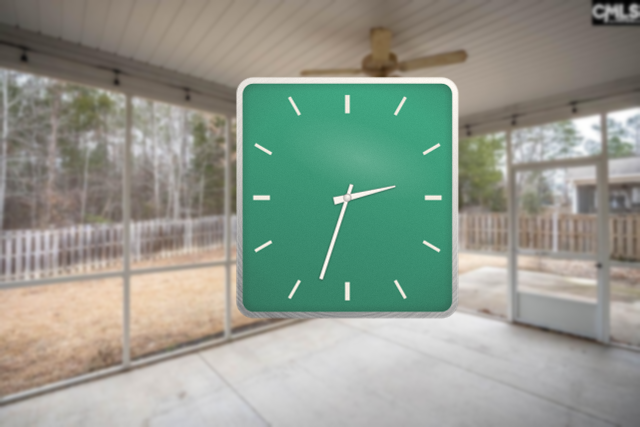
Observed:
2.33
